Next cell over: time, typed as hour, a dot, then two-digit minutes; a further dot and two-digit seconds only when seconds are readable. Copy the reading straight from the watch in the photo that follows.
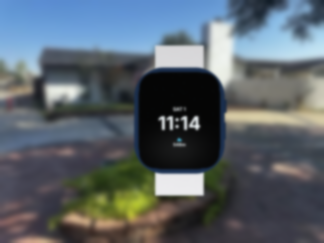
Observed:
11.14
